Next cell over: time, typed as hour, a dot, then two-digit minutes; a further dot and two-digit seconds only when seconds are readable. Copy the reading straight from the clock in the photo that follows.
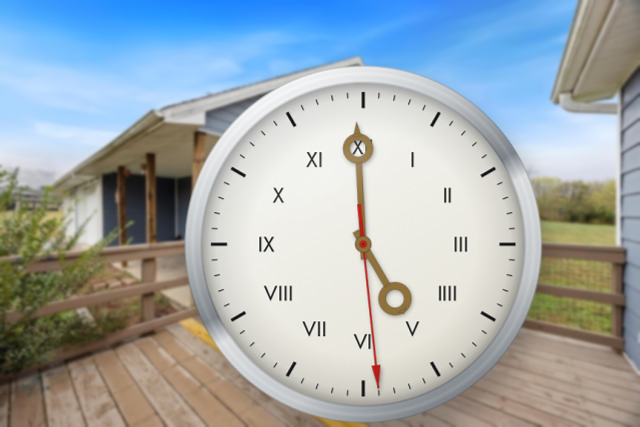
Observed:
4.59.29
